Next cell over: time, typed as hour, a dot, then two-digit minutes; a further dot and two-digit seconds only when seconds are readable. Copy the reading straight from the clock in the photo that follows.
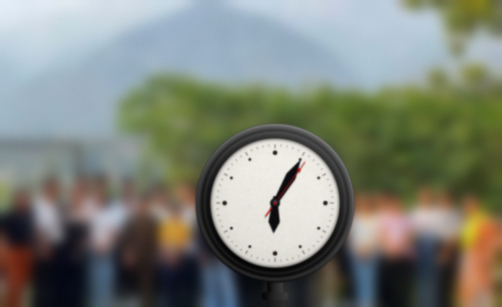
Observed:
6.05.06
